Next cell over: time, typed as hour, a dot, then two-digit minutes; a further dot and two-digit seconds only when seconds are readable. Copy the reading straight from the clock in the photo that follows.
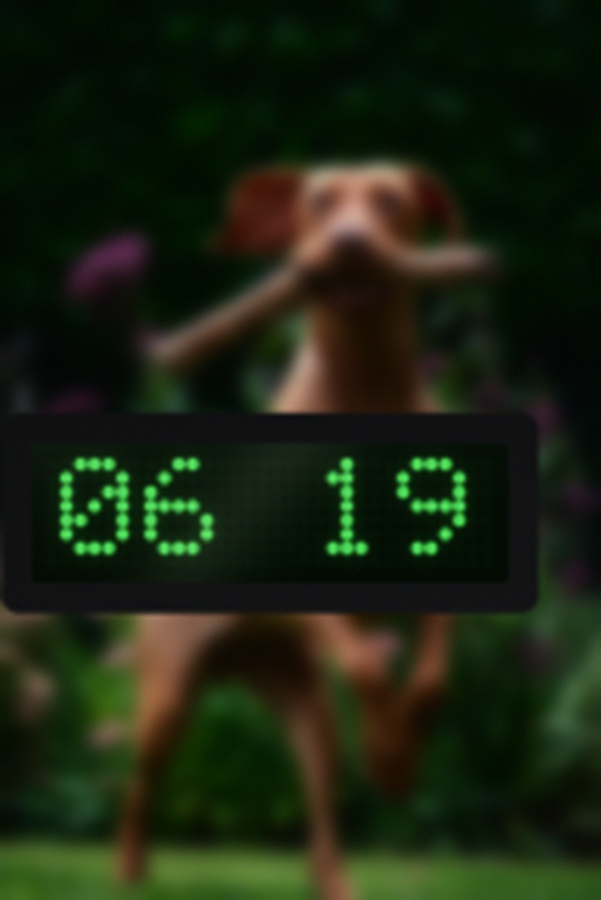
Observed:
6.19
